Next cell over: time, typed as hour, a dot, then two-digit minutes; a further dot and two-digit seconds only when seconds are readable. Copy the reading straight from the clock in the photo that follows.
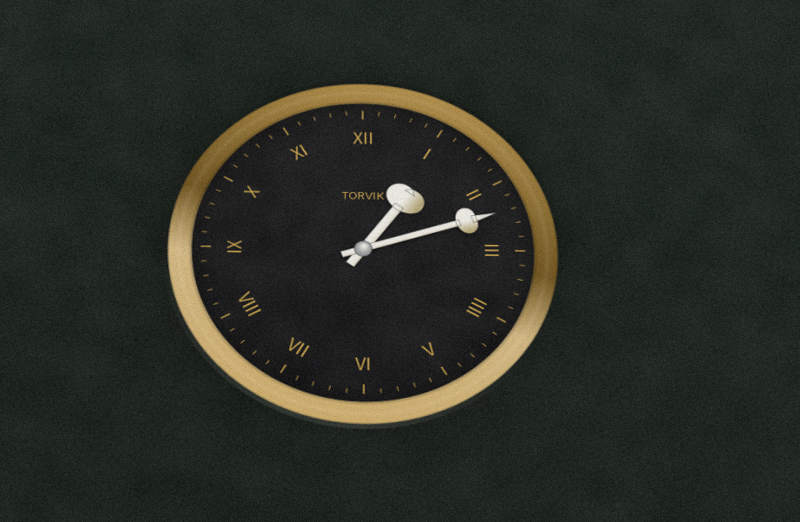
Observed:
1.12
